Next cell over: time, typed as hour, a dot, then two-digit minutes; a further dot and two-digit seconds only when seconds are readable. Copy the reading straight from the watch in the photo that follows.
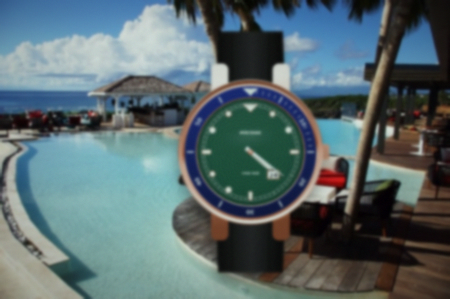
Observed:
4.21
